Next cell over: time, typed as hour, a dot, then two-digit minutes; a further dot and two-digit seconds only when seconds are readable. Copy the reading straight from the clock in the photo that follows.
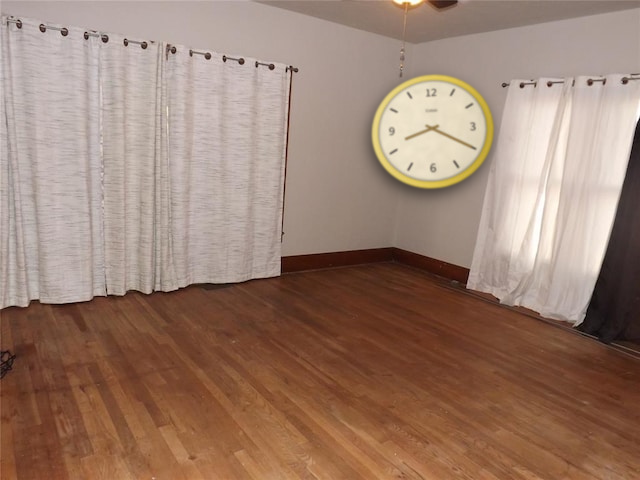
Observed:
8.20
